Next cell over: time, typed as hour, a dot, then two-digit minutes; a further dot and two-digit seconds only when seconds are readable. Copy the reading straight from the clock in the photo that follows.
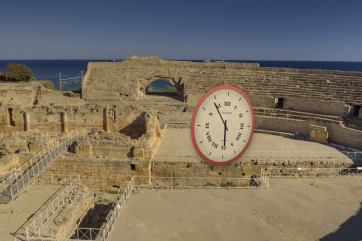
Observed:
5.54
